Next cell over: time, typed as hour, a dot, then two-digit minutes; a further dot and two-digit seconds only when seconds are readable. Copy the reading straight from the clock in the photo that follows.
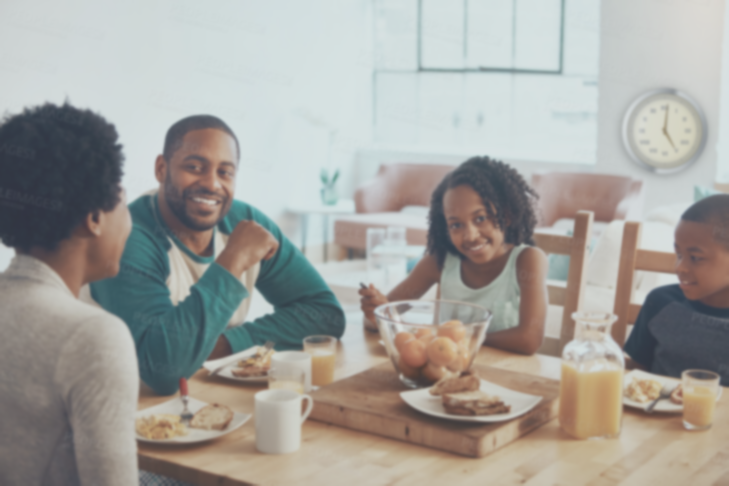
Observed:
5.01
